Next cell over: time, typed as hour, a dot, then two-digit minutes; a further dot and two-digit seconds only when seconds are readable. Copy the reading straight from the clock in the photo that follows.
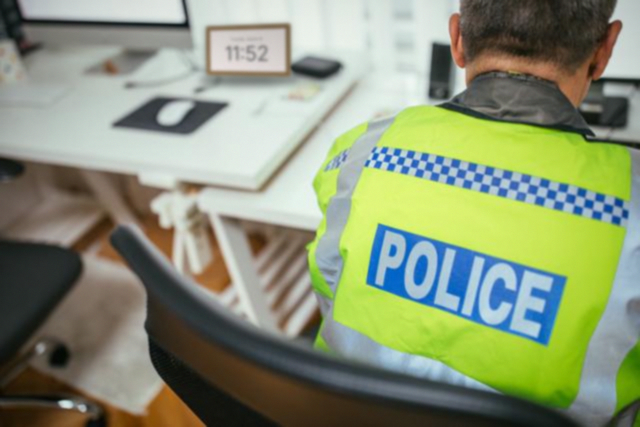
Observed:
11.52
